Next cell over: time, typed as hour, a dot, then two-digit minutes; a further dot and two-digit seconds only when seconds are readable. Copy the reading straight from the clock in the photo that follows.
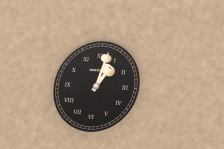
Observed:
1.02
